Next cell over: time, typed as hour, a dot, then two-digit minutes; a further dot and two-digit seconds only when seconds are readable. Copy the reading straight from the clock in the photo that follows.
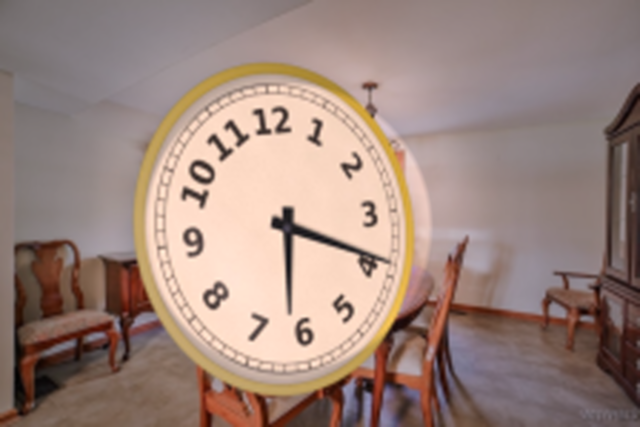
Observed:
6.19
